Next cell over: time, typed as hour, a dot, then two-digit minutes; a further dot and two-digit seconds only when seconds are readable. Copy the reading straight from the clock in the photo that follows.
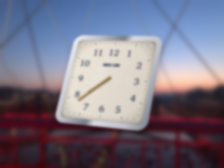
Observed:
7.38
